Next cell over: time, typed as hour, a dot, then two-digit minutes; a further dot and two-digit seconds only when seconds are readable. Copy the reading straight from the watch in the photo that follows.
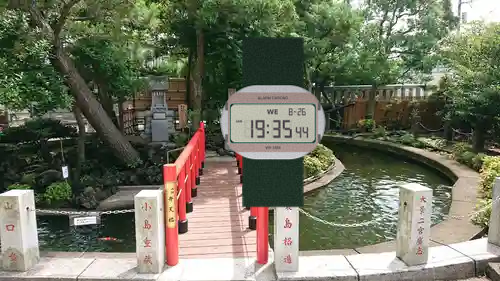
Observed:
19.35.44
